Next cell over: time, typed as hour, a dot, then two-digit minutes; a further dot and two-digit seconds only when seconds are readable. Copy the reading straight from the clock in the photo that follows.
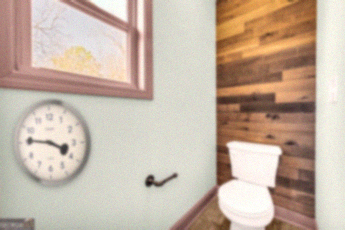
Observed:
3.46
